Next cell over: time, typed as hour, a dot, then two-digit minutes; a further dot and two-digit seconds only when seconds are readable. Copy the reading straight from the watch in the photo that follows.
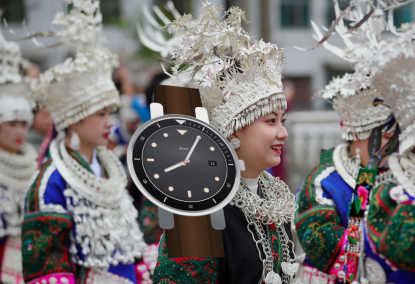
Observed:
8.05
